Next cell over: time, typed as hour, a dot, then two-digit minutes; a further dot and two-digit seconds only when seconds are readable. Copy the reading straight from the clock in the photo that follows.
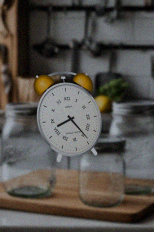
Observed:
8.24
